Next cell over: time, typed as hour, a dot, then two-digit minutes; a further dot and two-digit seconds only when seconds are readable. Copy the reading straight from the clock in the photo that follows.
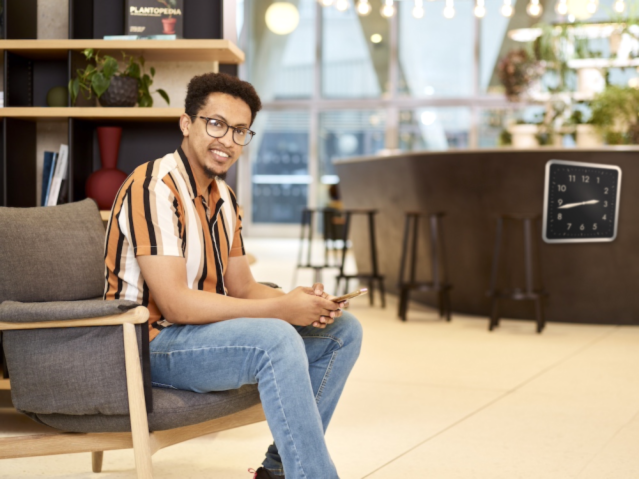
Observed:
2.43
